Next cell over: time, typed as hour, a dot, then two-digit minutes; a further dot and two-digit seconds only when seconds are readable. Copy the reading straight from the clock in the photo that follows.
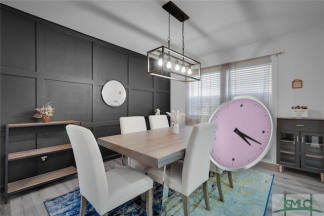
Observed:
4.19
